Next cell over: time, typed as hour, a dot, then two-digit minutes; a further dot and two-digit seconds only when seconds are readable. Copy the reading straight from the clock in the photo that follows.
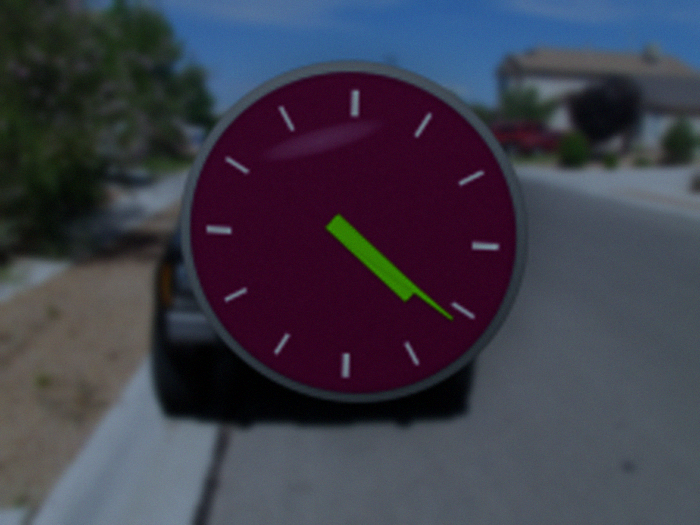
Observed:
4.21
